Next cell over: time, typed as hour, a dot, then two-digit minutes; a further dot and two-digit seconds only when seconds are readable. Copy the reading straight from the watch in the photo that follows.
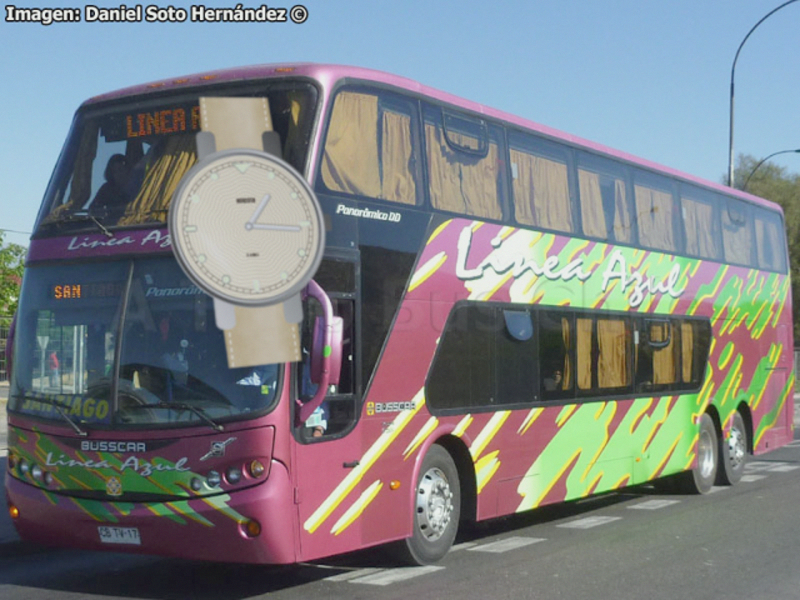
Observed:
1.16
